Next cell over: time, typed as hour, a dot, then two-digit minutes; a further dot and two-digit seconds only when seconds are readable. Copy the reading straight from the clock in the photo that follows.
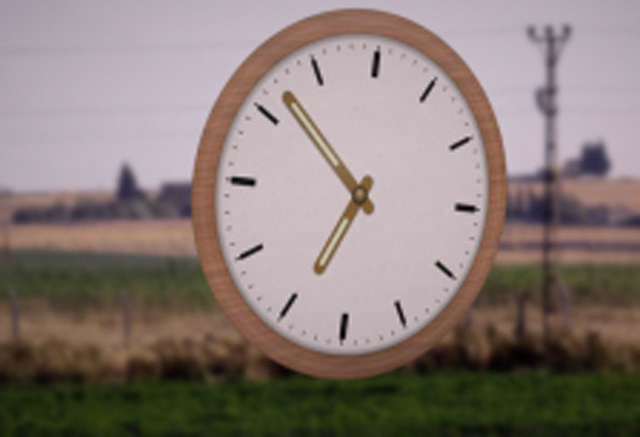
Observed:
6.52
